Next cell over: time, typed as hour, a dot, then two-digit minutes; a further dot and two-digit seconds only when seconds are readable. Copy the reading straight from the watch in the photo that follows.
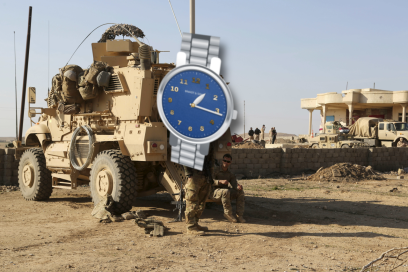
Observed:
1.16
